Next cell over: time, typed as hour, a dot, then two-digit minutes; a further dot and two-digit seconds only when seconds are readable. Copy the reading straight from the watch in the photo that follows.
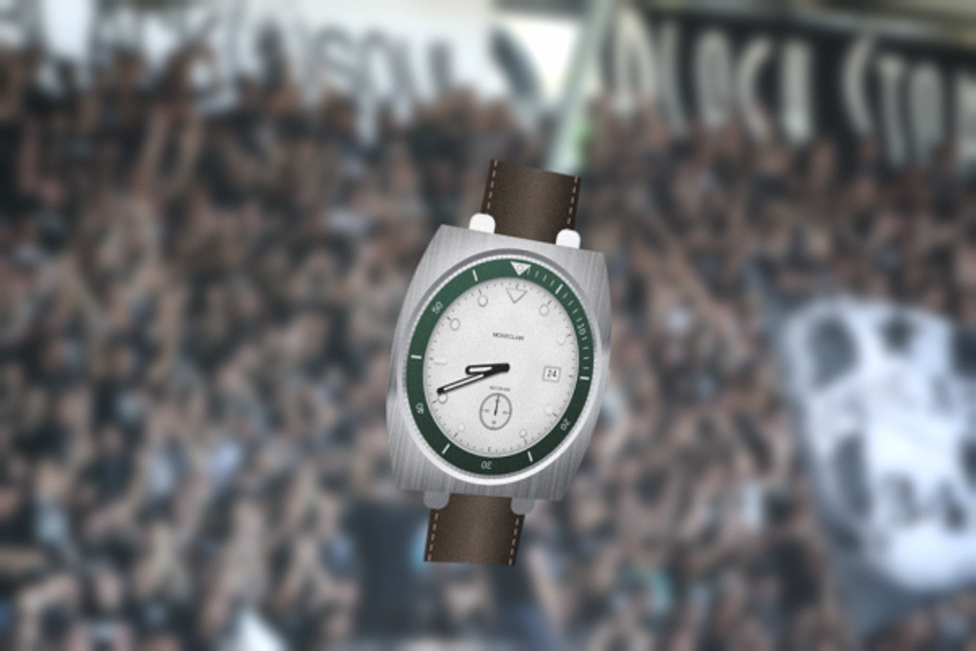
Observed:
8.41
